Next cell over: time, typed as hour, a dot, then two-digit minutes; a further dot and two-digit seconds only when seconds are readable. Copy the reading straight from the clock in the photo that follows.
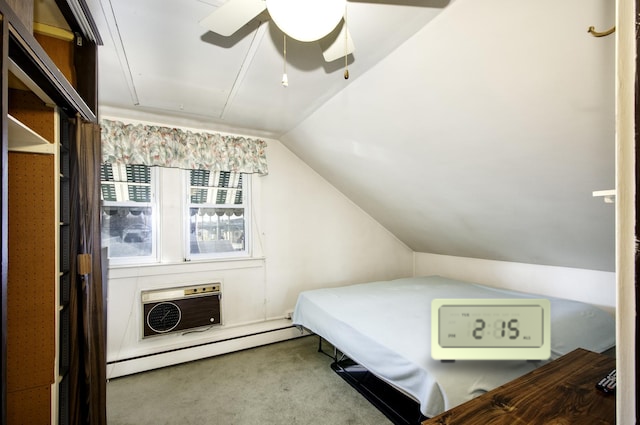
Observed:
2.15
